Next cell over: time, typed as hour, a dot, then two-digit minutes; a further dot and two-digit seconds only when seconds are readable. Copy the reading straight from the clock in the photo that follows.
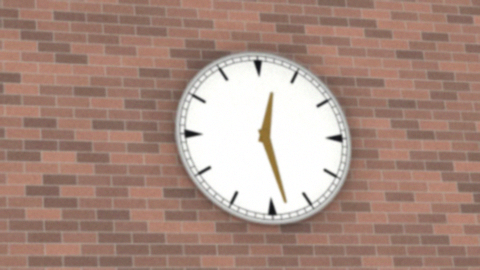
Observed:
12.28
